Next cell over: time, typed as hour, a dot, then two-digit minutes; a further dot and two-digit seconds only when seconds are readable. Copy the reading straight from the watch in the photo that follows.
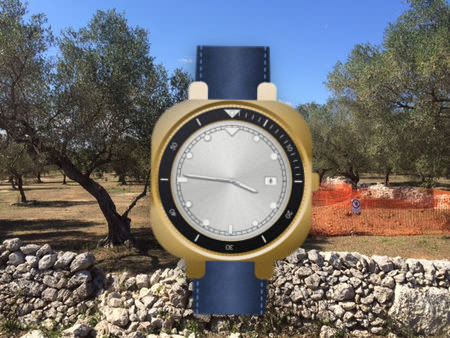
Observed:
3.46
